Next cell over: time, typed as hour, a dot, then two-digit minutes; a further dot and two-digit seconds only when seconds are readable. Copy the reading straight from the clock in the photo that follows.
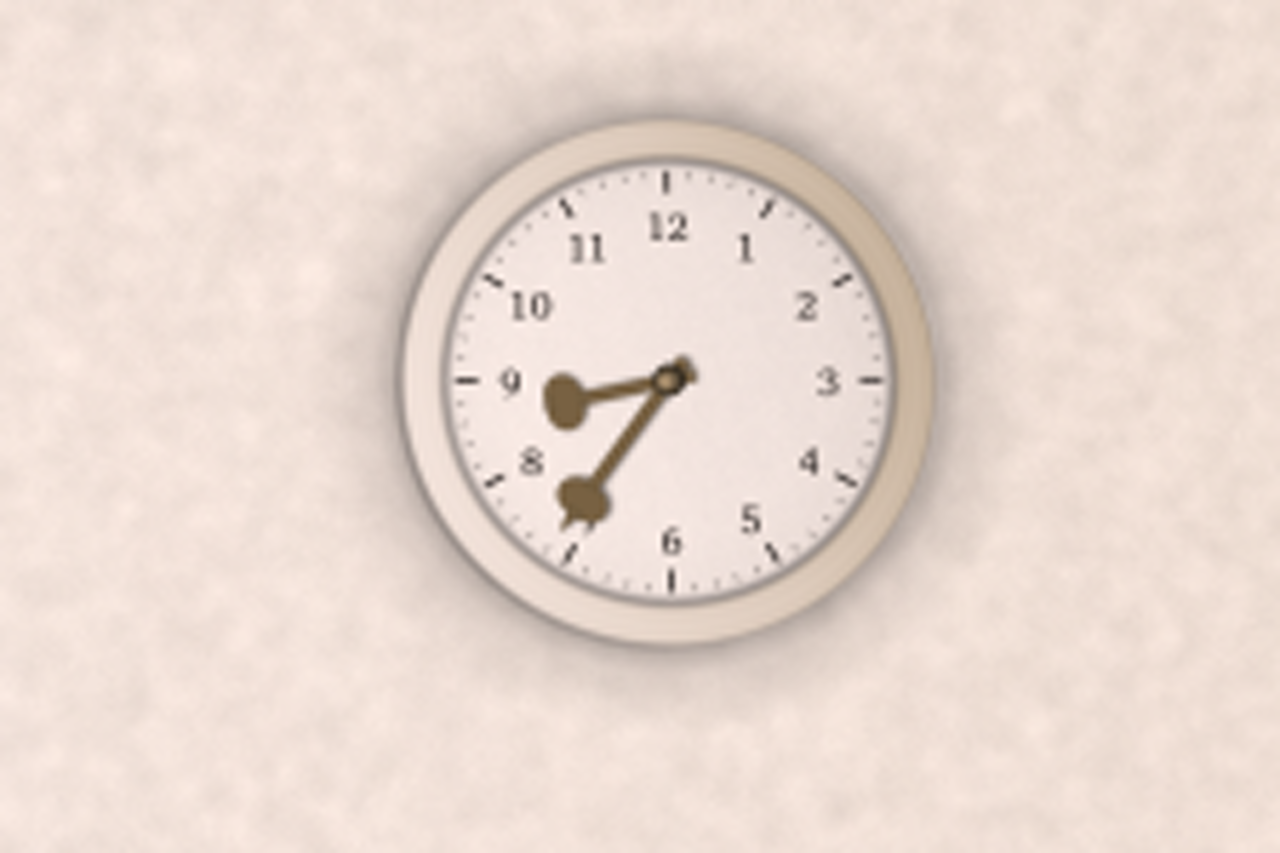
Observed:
8.36
